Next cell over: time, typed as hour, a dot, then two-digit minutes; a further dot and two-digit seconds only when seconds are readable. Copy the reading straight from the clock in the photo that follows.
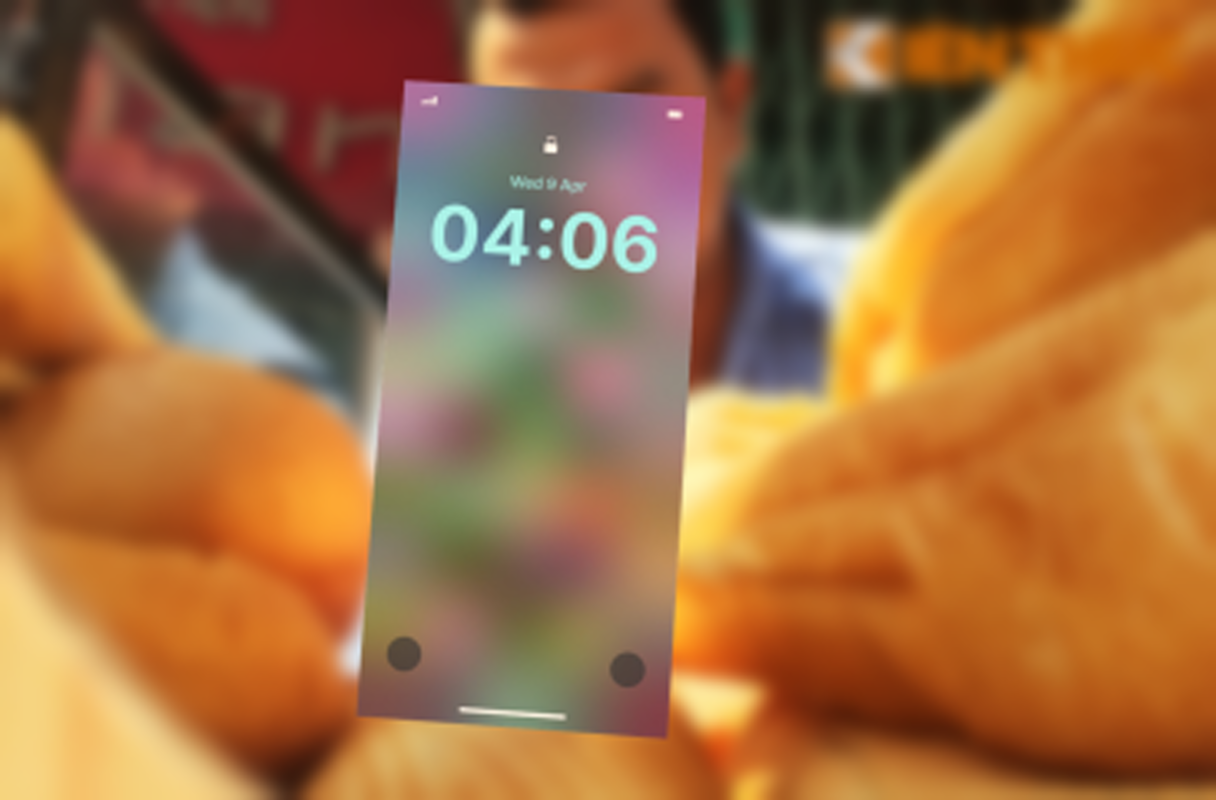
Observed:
4.06
